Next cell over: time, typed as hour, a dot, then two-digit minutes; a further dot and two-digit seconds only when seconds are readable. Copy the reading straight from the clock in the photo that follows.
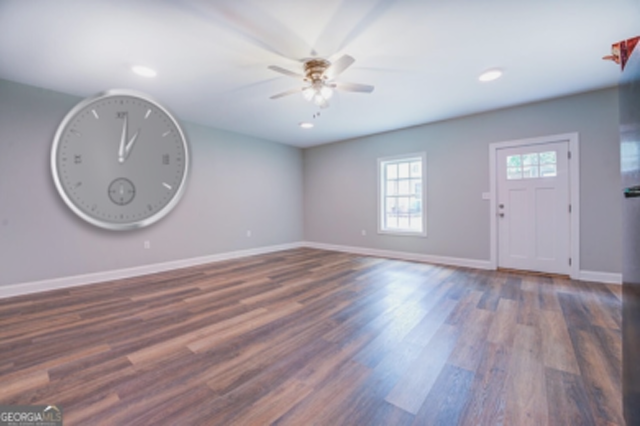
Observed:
1.01
